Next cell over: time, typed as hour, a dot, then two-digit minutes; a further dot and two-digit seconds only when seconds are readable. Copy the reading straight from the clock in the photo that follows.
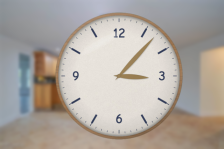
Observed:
3.07
